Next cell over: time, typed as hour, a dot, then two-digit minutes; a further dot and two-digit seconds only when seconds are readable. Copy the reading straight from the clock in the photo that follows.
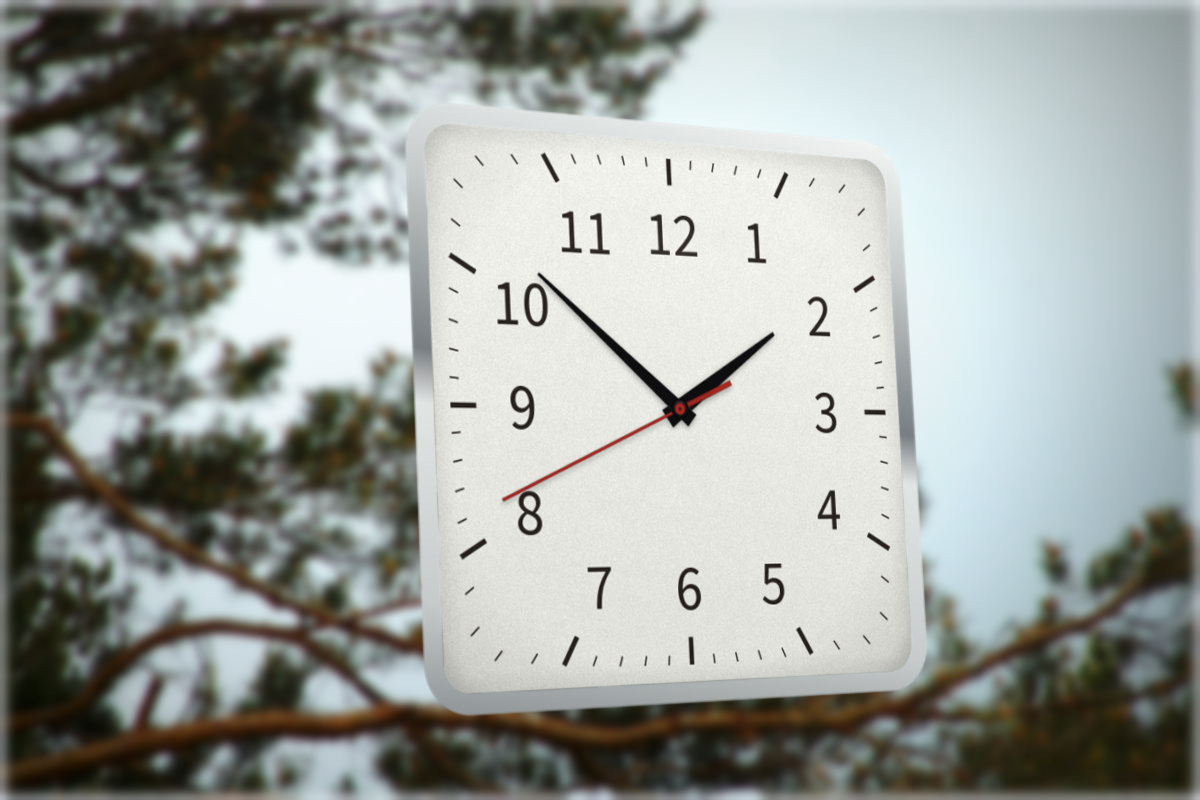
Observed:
1.51.41
